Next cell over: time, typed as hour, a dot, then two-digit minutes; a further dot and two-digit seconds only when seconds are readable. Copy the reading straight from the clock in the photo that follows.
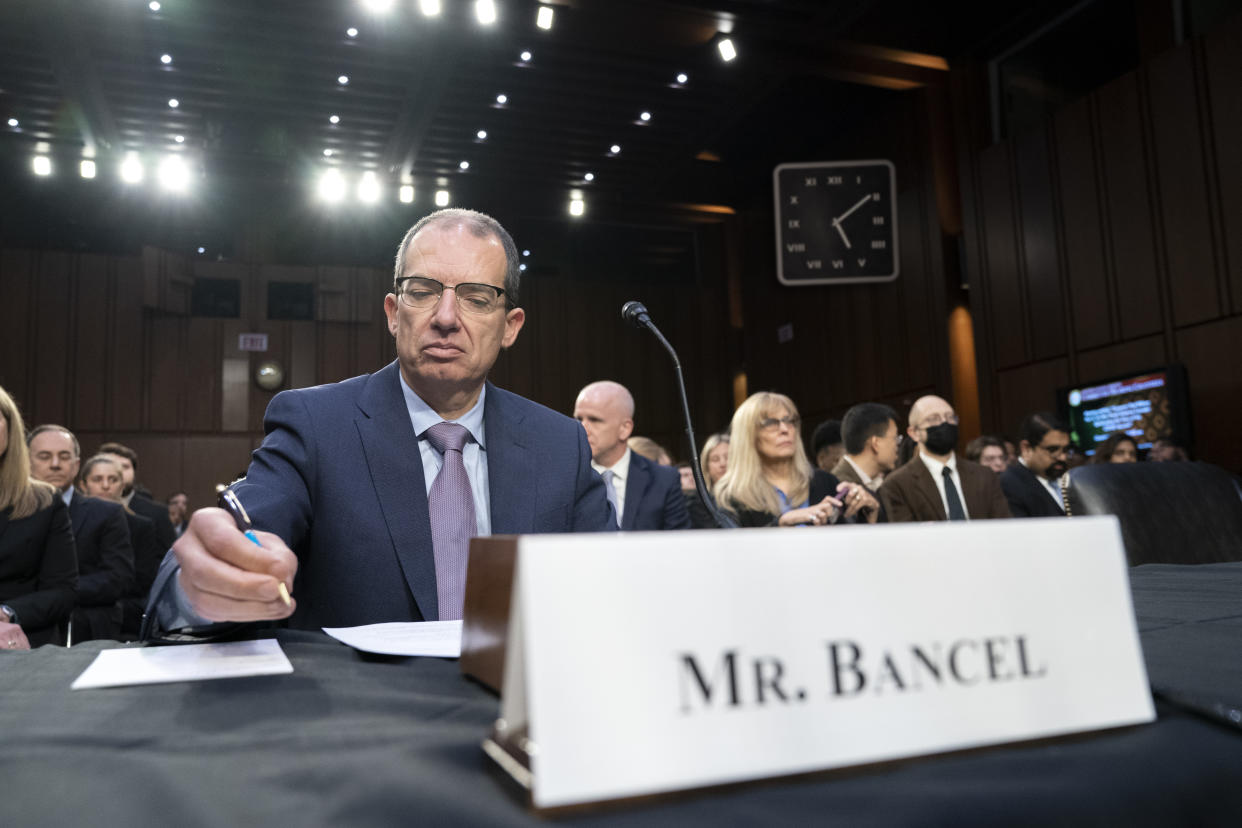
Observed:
5.09
